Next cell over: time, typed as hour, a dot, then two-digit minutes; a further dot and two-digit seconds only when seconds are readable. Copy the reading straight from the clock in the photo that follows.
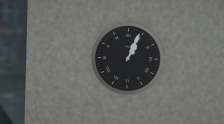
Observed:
1.04
